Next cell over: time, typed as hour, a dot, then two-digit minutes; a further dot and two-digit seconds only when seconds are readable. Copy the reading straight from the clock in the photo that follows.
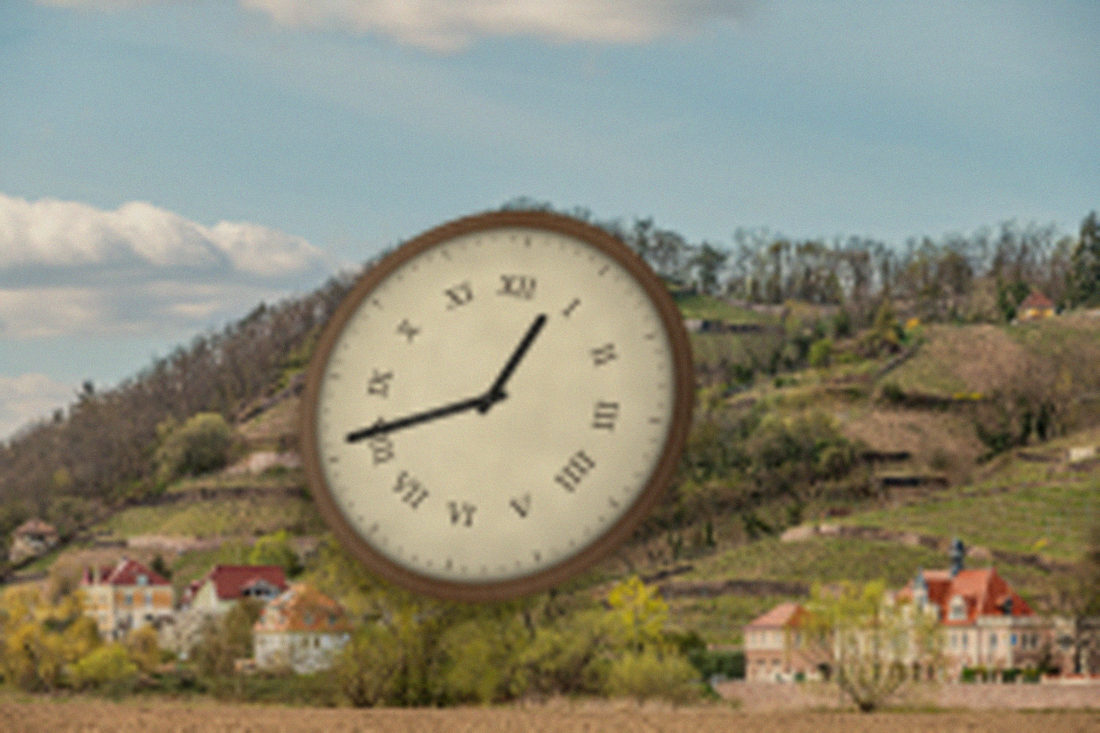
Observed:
12.41
